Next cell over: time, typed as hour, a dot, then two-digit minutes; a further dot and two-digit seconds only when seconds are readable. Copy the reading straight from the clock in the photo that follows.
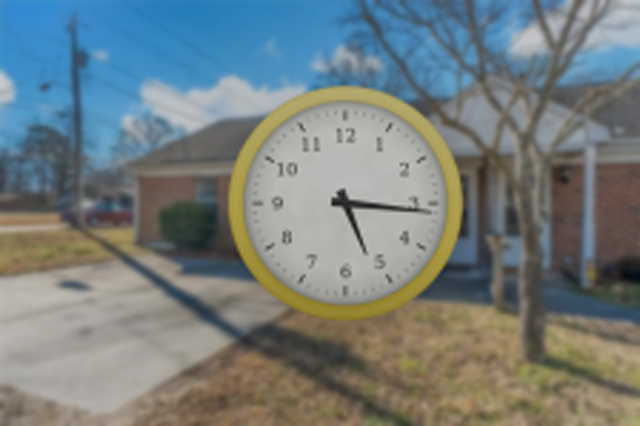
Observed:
5.16
